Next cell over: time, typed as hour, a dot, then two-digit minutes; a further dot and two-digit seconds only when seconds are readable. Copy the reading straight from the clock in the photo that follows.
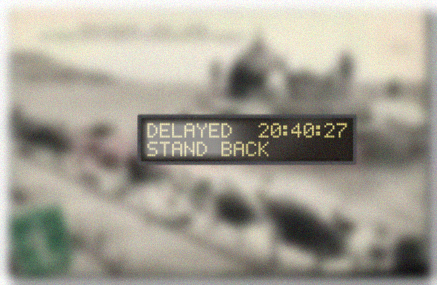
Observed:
20.40.27
